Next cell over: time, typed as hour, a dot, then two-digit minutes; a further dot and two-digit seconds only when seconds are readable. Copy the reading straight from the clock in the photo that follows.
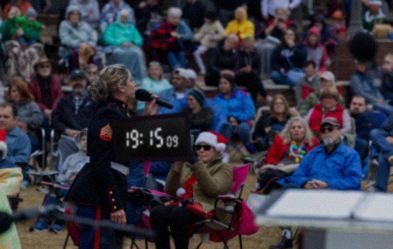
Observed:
19.15
